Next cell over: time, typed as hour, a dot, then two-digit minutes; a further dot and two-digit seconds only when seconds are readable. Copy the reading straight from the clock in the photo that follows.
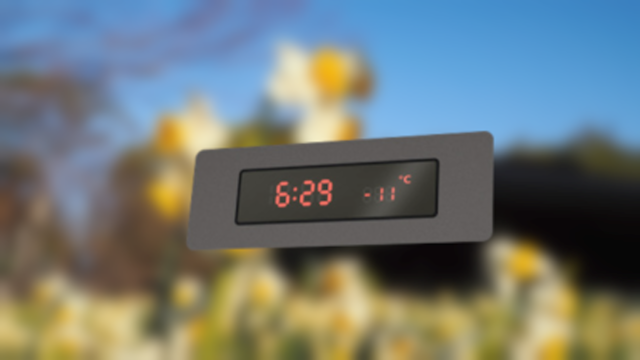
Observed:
6.29
